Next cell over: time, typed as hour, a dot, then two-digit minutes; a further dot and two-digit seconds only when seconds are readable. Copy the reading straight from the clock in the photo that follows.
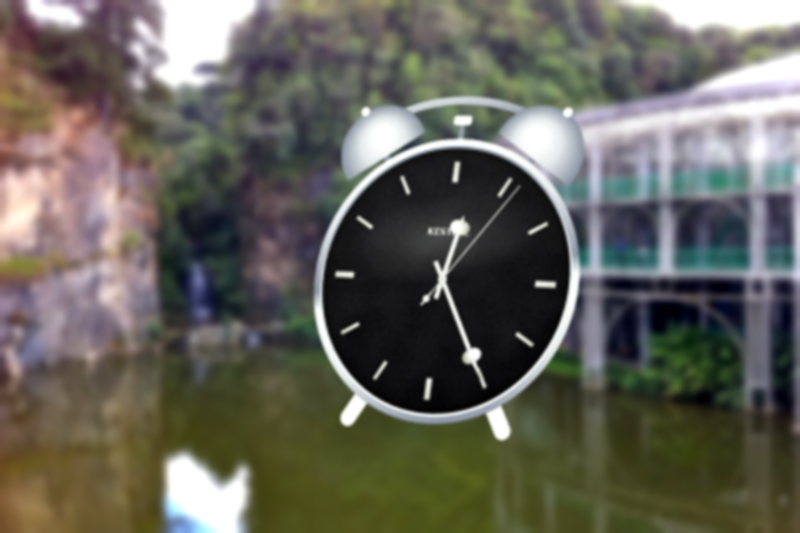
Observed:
12.25.06
